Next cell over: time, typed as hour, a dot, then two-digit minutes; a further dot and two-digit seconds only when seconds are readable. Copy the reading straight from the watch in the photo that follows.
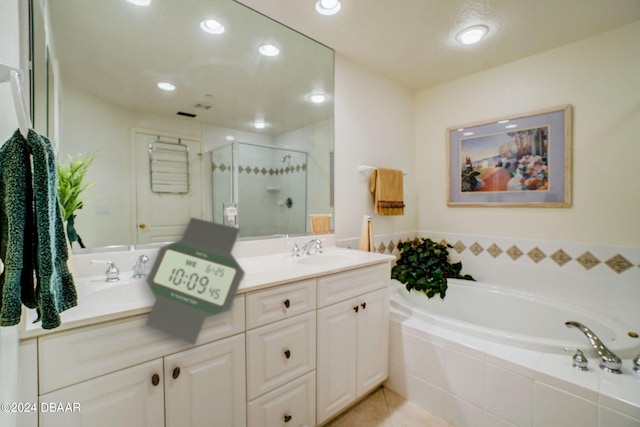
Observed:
10.09
